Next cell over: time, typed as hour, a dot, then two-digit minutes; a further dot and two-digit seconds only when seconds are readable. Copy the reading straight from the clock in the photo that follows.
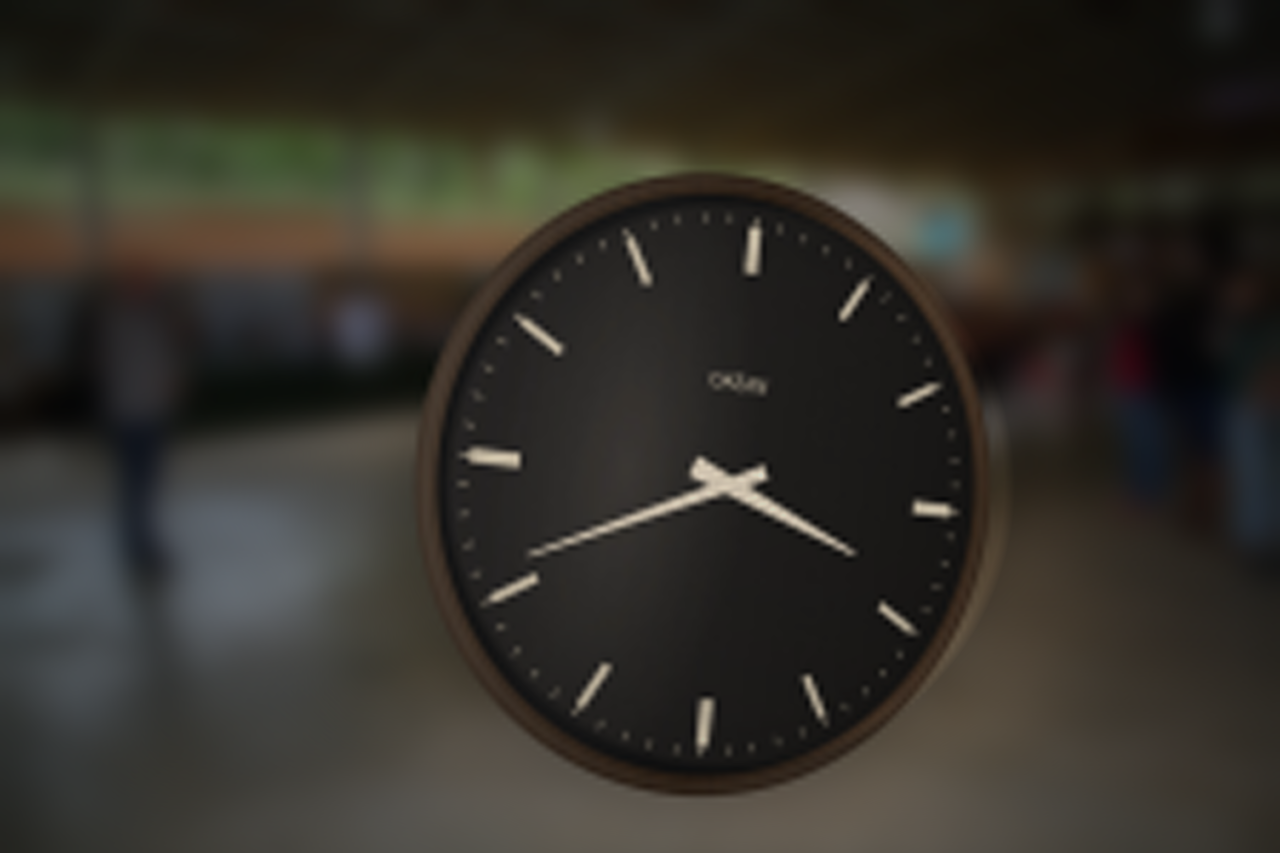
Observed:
3.41
